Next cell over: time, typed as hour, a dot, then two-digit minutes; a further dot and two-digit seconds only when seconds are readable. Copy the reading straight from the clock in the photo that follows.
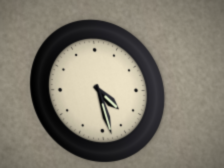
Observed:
4.28
